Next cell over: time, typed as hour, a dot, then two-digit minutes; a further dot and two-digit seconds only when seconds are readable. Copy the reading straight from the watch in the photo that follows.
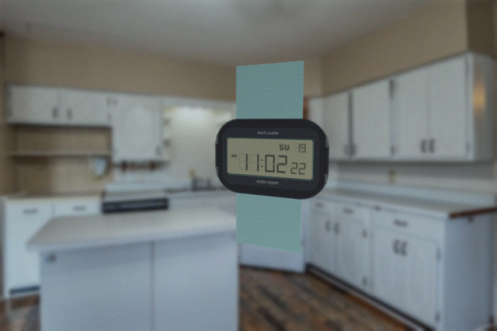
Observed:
11.02.22
